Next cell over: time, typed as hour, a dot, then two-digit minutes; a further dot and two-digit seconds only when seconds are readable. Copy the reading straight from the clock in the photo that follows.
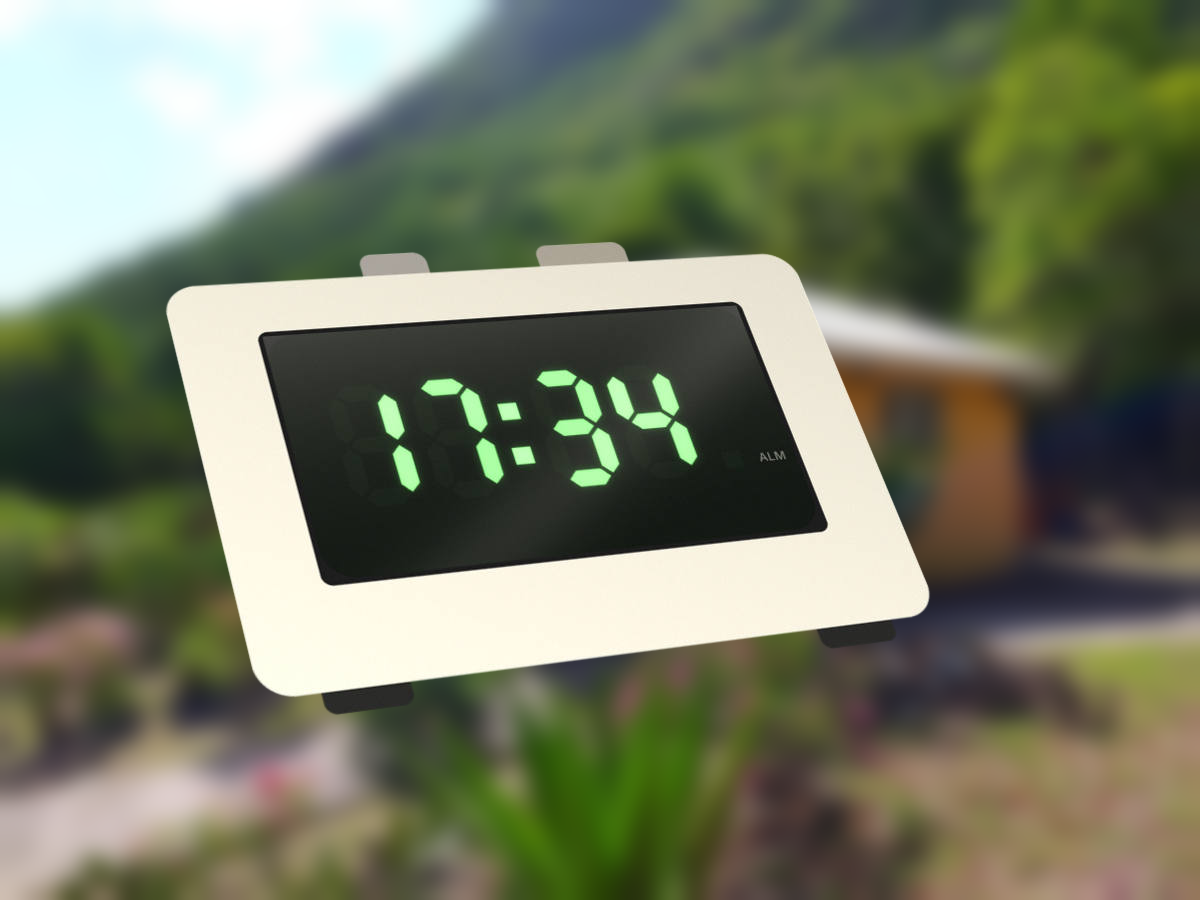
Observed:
17.34
